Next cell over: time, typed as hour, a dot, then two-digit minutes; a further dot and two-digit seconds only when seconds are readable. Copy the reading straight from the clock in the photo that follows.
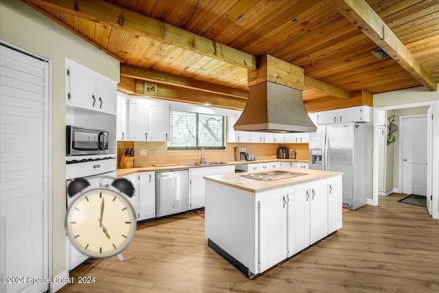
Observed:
5.01
